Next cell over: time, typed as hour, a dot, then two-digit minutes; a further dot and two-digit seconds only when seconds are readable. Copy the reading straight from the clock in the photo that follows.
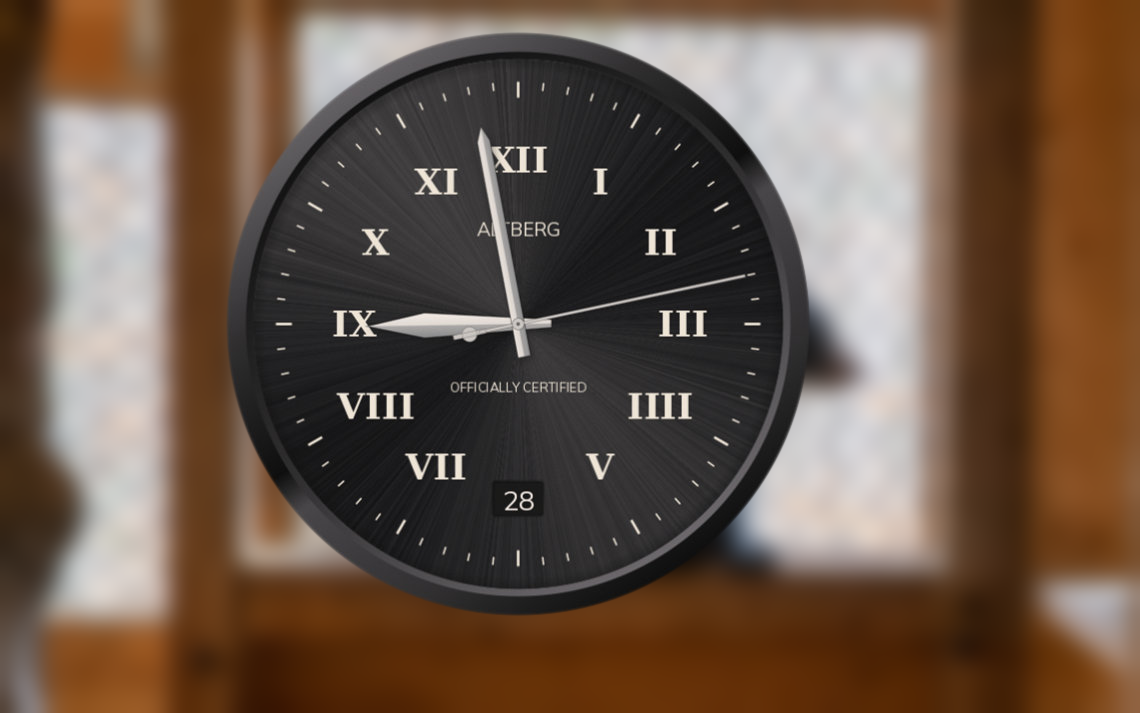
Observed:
8.58.13
